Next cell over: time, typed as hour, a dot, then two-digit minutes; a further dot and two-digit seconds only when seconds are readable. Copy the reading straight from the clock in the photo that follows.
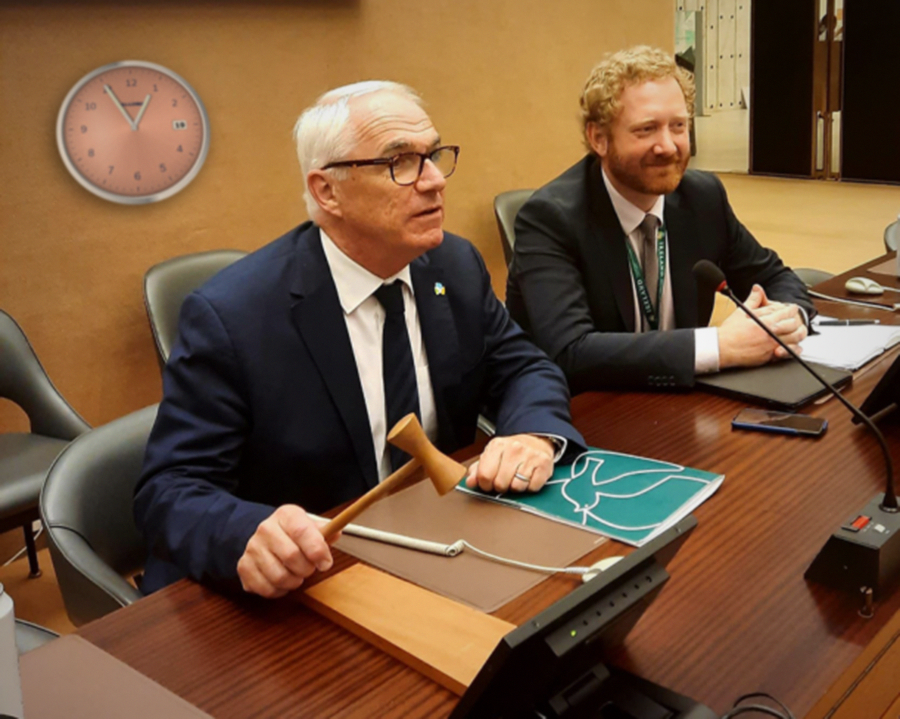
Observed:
12.55
